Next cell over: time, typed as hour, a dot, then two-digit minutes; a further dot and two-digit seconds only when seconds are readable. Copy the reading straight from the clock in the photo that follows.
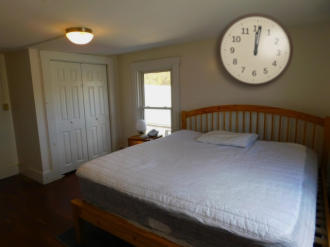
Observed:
12.01
